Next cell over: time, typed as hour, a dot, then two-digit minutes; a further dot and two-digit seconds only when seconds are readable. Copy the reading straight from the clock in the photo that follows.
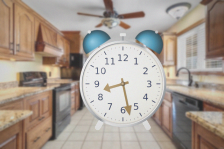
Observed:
8.28
